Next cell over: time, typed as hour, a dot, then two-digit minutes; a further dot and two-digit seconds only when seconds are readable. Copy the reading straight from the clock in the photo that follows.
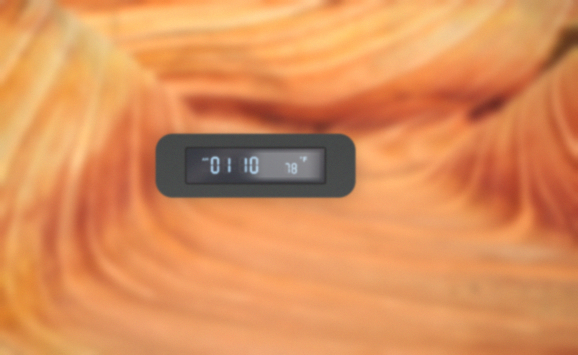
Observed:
1.10
